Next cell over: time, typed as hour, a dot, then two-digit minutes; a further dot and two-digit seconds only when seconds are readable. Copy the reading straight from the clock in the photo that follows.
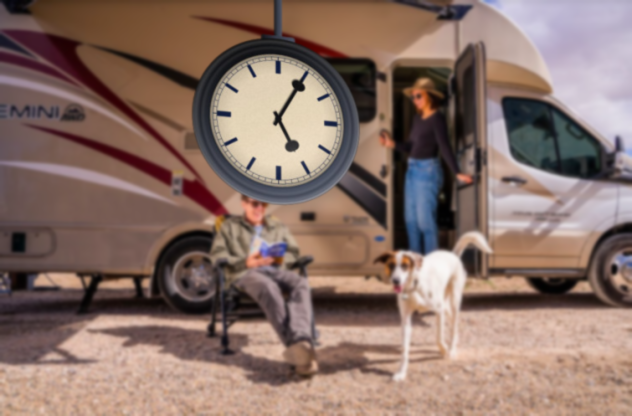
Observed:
5.05
